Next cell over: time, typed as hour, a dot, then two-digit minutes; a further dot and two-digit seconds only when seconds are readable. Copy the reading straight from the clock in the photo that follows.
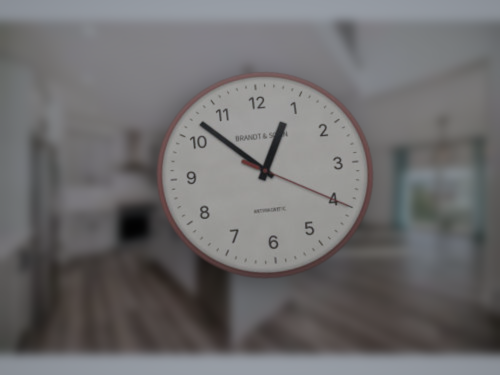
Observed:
12.52.20
